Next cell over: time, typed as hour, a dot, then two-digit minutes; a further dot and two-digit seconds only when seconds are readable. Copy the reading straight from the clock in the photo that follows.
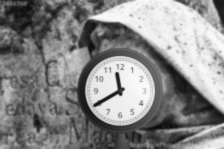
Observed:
11.40
